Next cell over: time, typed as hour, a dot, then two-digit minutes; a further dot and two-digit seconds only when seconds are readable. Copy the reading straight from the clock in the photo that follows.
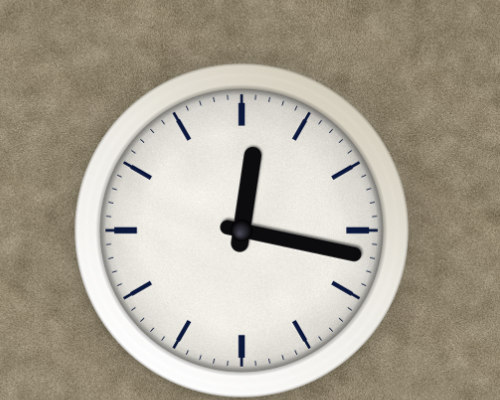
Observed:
12.17
